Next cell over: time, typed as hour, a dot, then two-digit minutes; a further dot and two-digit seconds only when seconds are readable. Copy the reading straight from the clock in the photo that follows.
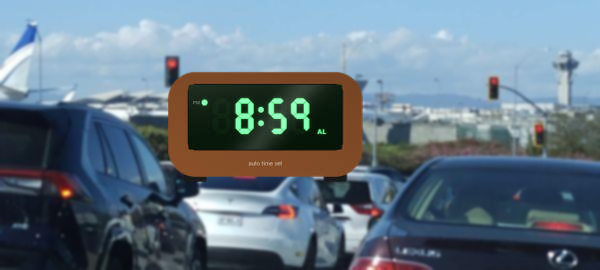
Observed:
8.59
